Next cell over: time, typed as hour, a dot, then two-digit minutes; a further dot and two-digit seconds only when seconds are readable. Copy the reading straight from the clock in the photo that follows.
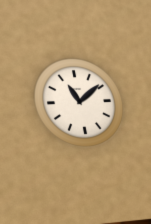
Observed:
11.09
